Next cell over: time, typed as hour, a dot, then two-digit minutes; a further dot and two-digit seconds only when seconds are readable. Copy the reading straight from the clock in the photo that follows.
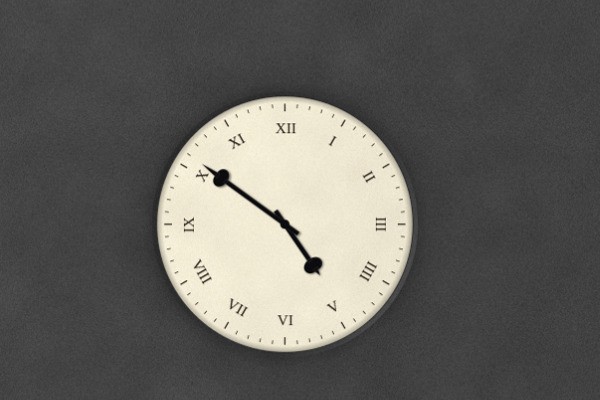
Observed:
4.51
